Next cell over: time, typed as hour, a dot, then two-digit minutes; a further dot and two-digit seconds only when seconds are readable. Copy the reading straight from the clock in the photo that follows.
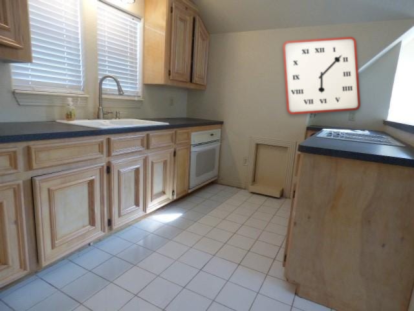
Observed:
6.08
